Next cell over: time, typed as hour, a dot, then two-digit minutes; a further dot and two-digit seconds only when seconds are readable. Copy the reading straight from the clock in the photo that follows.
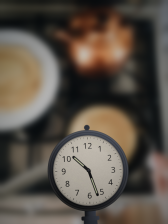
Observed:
10.27
